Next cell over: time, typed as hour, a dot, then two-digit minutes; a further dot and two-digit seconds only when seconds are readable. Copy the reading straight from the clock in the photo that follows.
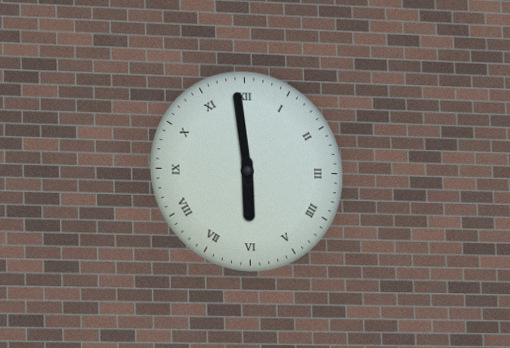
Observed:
5.59
